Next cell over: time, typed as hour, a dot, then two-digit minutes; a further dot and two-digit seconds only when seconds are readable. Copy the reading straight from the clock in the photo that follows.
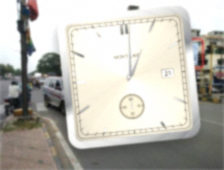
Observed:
1.01
